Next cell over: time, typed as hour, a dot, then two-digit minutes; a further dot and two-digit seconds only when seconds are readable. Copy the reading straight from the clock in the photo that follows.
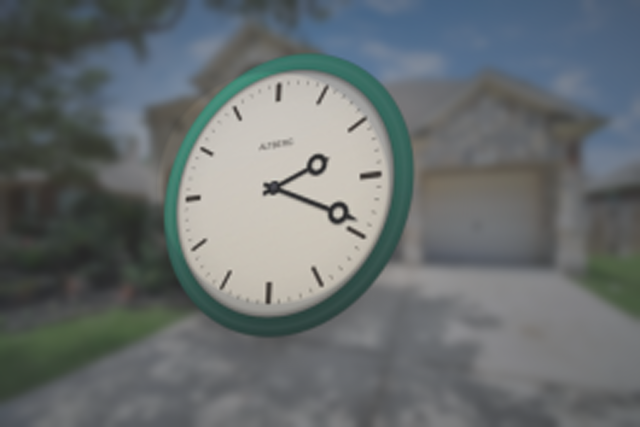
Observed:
2.19
